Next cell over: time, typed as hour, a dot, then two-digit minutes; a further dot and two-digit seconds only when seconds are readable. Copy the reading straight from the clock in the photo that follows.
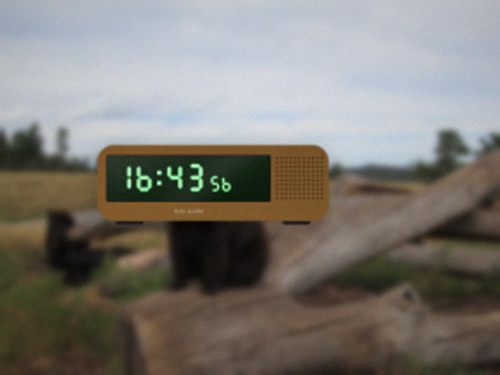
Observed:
16.43.56
